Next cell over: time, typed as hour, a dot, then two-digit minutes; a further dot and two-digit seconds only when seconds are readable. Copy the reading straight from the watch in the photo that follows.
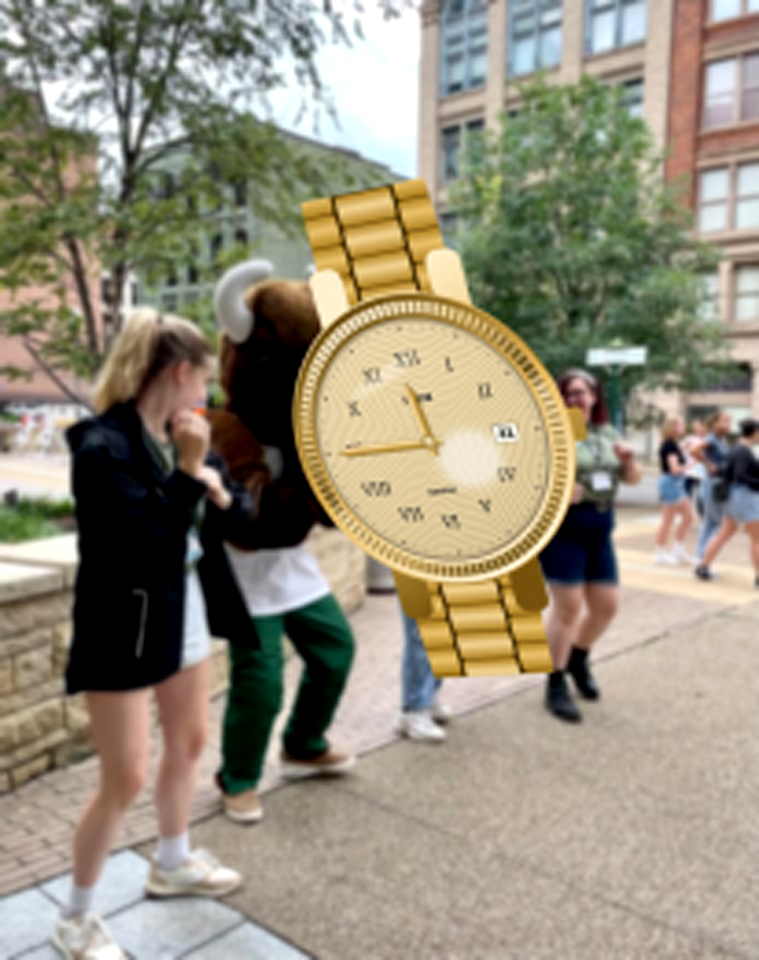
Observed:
11.45
